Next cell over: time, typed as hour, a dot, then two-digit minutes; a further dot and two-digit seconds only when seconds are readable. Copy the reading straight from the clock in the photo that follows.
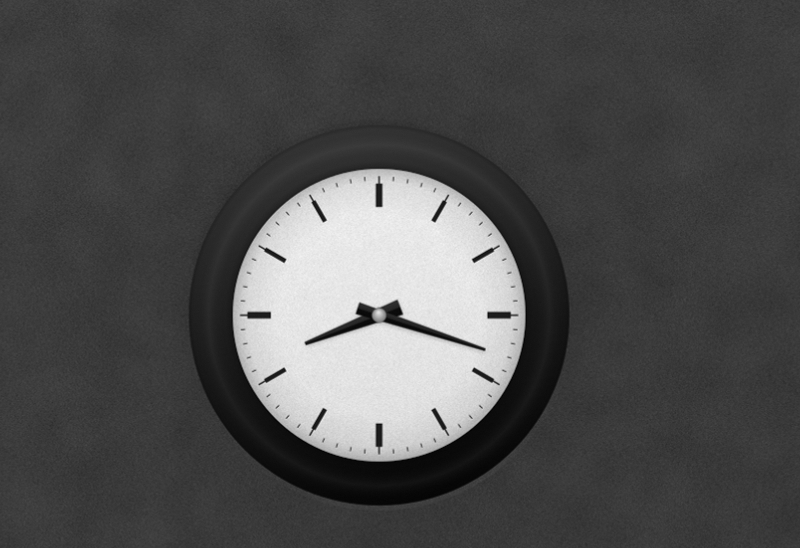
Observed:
8.18
